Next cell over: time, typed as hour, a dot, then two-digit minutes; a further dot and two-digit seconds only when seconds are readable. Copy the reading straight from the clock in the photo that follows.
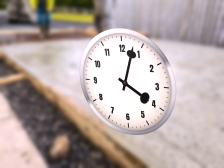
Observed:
4.03
